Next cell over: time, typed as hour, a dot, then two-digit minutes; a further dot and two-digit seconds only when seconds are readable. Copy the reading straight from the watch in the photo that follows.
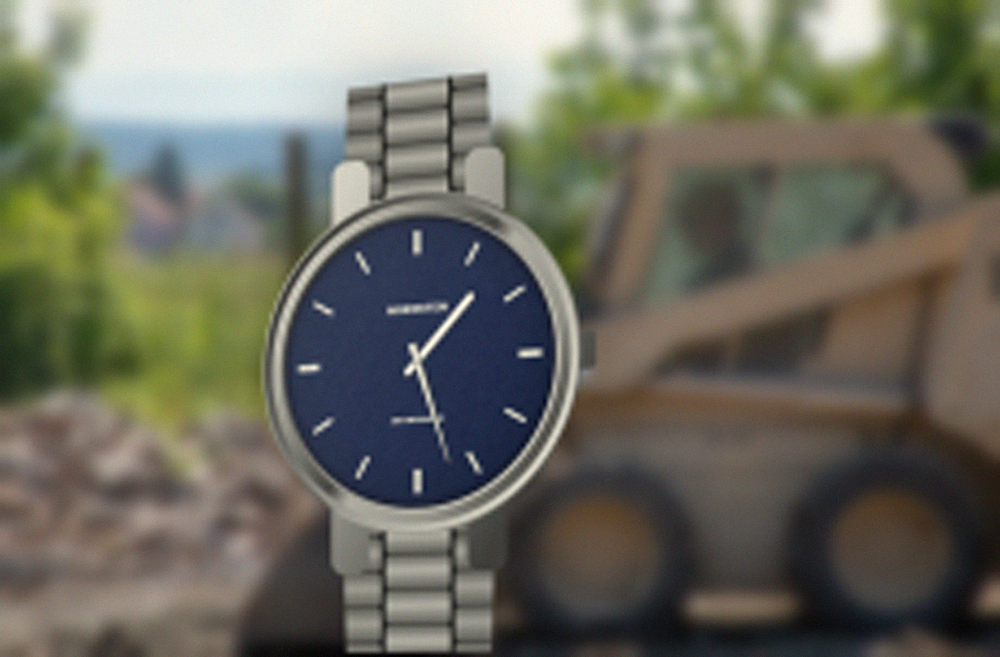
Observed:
1.27
